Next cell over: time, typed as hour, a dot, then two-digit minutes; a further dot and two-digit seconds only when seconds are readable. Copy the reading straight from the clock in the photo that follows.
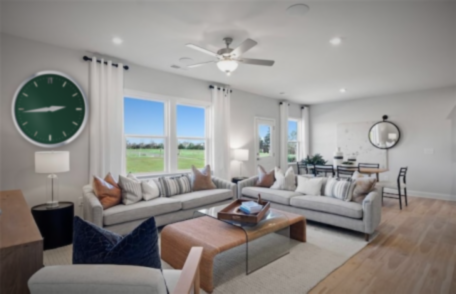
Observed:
2.44
